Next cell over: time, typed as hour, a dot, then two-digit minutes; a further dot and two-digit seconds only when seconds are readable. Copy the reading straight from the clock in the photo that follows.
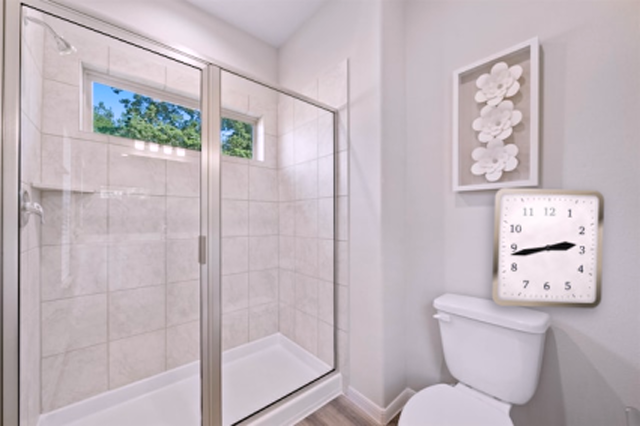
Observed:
2.43
